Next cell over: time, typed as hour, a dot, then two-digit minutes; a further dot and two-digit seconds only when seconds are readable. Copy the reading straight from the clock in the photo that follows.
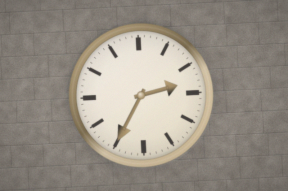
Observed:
2.35
